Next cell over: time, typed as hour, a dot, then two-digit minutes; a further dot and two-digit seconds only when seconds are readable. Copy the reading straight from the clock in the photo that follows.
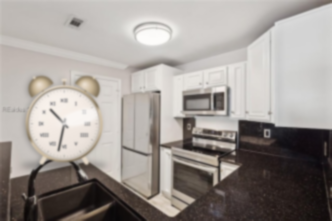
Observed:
10.32
